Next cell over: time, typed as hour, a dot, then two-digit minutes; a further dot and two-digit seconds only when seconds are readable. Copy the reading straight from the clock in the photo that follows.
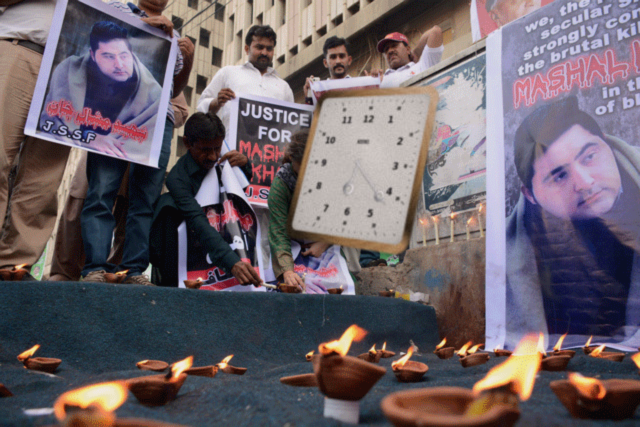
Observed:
6.22
